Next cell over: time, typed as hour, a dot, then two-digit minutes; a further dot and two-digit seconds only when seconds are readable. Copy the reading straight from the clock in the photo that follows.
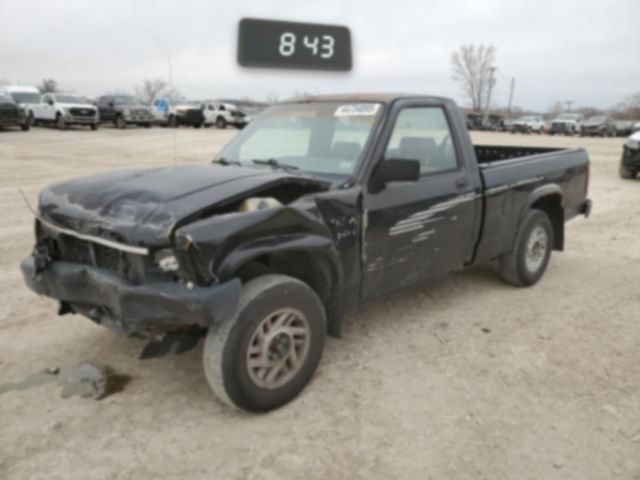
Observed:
8.43
